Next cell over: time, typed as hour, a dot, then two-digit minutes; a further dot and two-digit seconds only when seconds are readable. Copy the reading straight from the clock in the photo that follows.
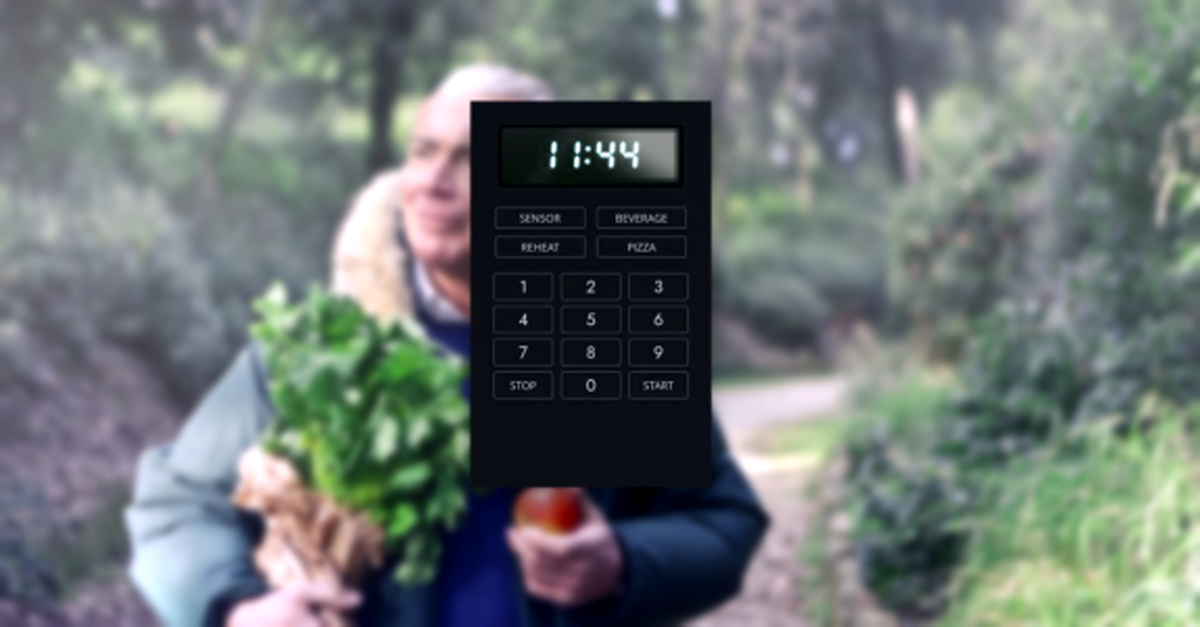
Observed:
11.44
